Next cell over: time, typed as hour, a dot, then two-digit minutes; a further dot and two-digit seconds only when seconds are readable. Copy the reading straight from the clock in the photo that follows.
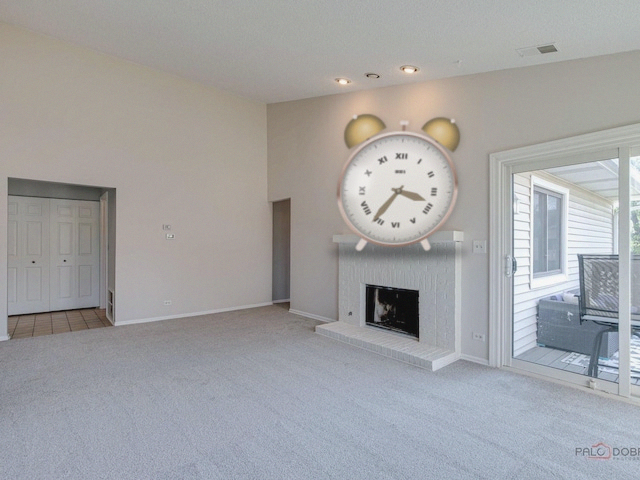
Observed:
3.36
